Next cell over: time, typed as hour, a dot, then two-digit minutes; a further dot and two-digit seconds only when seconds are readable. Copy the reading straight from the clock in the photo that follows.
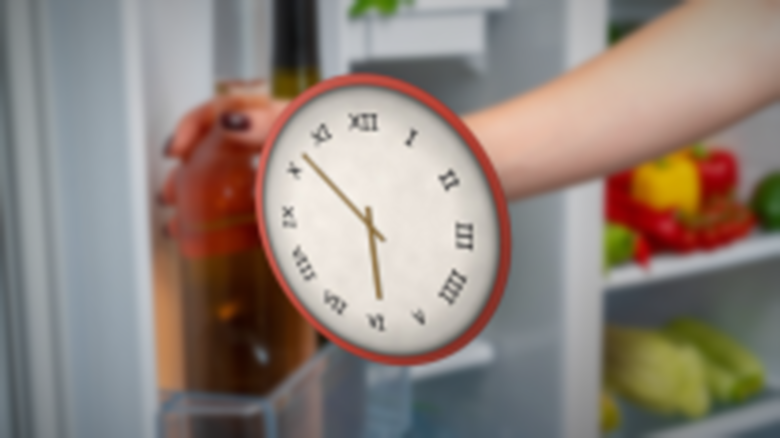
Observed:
5.52
